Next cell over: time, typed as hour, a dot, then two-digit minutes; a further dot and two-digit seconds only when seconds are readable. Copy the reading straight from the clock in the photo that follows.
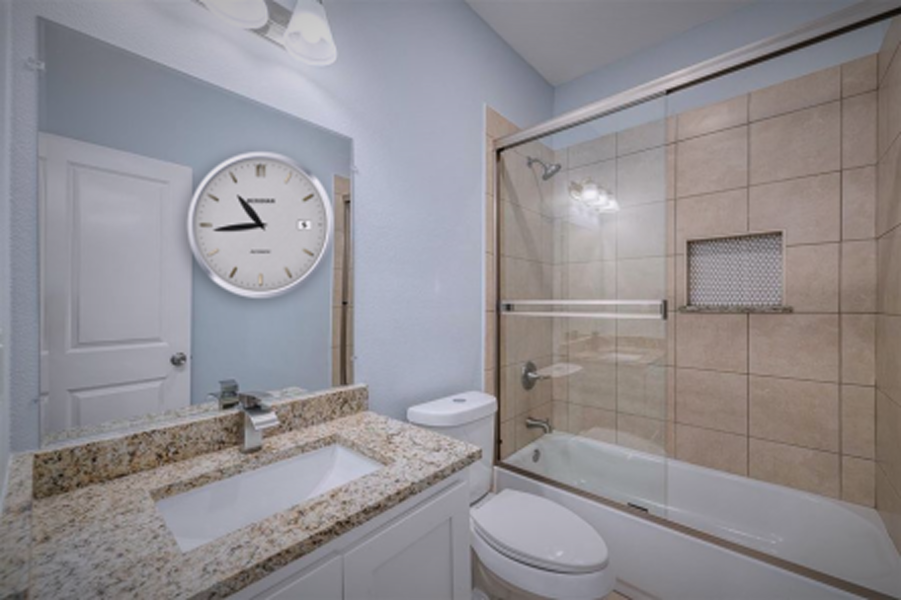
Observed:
10.44
